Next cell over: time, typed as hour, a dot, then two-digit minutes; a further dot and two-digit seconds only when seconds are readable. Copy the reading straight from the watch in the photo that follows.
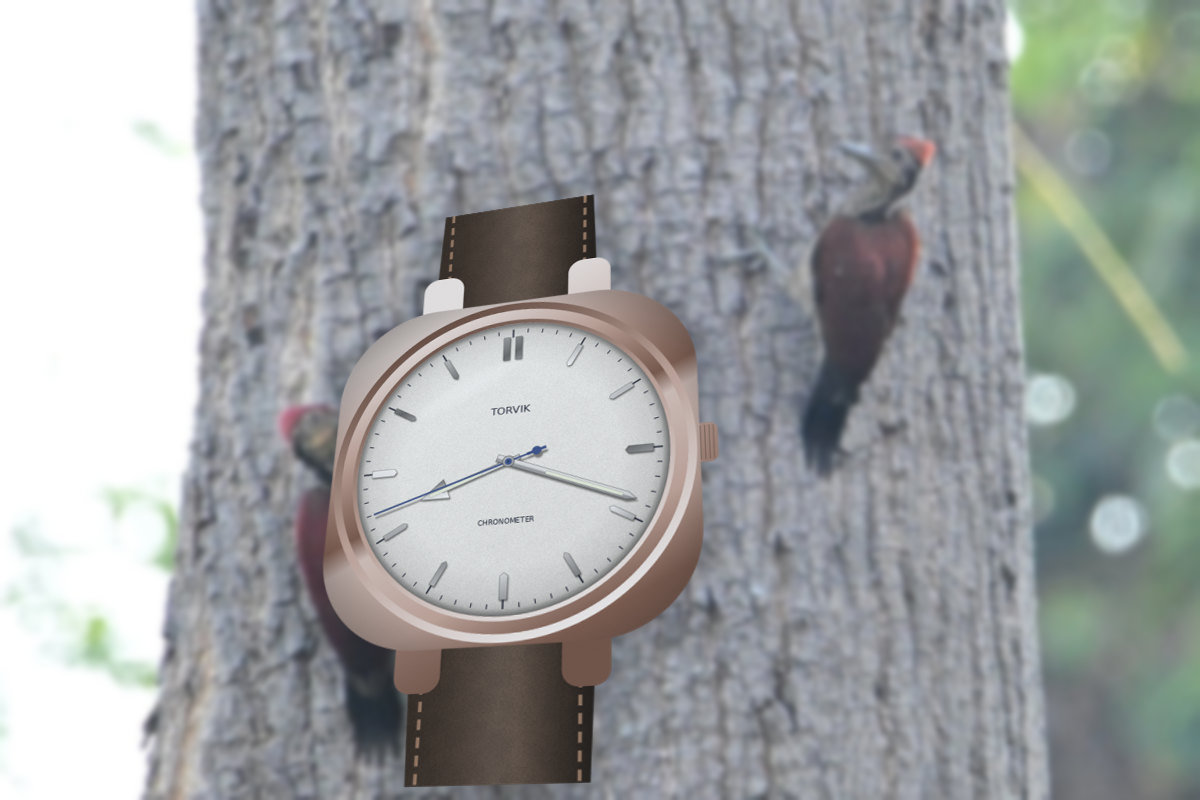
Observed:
8.18.42
